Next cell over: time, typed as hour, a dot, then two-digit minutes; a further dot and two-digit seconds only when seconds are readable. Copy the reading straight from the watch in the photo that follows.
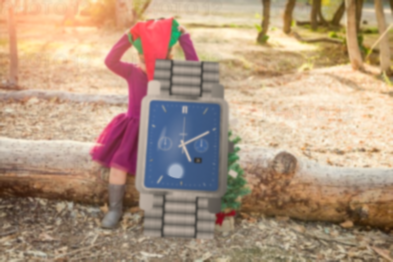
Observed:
5.10
